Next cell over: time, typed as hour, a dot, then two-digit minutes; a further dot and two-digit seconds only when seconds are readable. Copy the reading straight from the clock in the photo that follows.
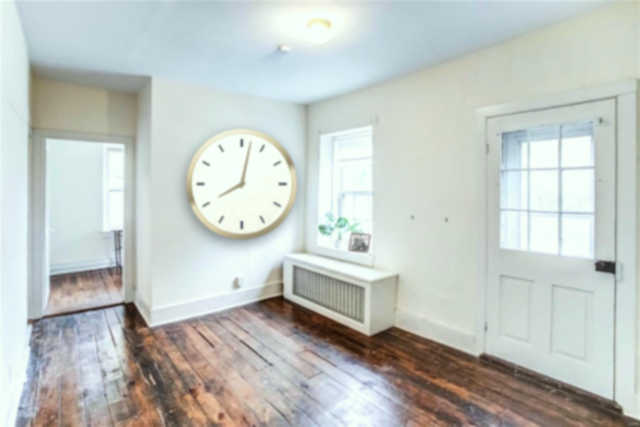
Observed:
8.02
